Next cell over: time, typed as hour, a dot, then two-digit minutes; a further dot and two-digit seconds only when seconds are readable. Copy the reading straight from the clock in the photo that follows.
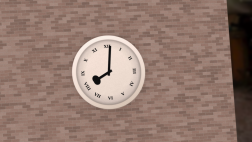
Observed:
8.01
